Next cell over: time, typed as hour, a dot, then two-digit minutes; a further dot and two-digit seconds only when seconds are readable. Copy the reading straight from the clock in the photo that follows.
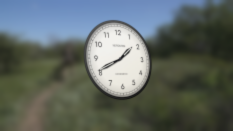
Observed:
1.41
